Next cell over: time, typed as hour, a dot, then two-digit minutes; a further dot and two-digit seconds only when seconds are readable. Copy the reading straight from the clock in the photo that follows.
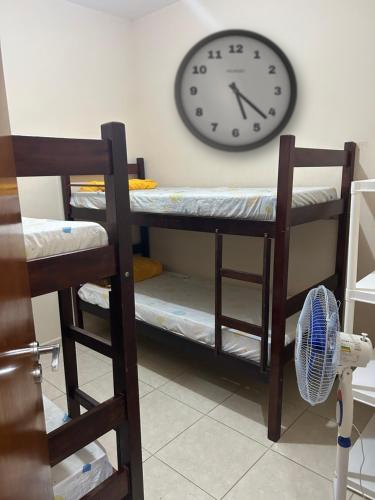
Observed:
5.22
